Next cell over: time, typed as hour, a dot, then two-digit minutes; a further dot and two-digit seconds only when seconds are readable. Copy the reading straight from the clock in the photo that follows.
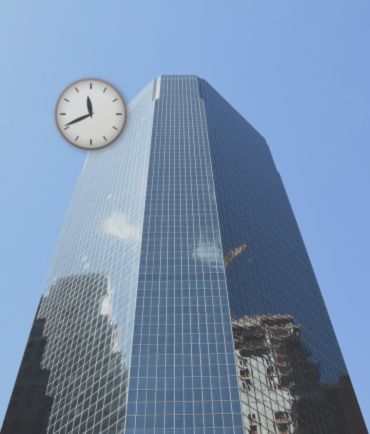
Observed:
11.41
